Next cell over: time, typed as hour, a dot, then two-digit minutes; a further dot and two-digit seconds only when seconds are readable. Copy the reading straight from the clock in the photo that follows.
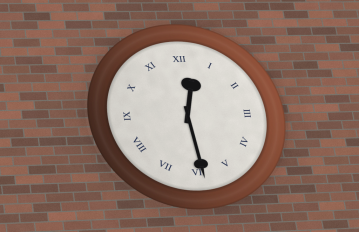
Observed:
12.29
